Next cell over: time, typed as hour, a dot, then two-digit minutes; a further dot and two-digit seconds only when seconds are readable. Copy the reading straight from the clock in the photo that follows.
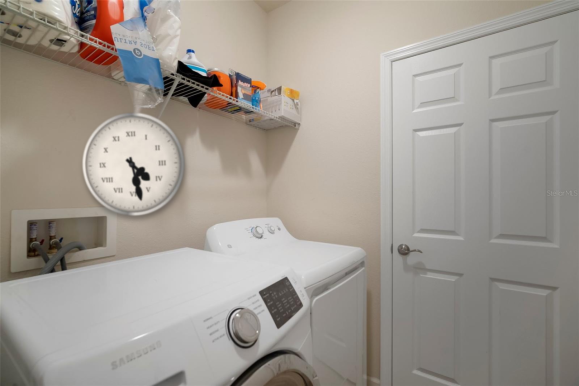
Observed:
4.28
